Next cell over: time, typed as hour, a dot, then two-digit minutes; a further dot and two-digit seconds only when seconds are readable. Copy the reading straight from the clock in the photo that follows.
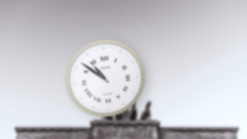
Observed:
10.52
